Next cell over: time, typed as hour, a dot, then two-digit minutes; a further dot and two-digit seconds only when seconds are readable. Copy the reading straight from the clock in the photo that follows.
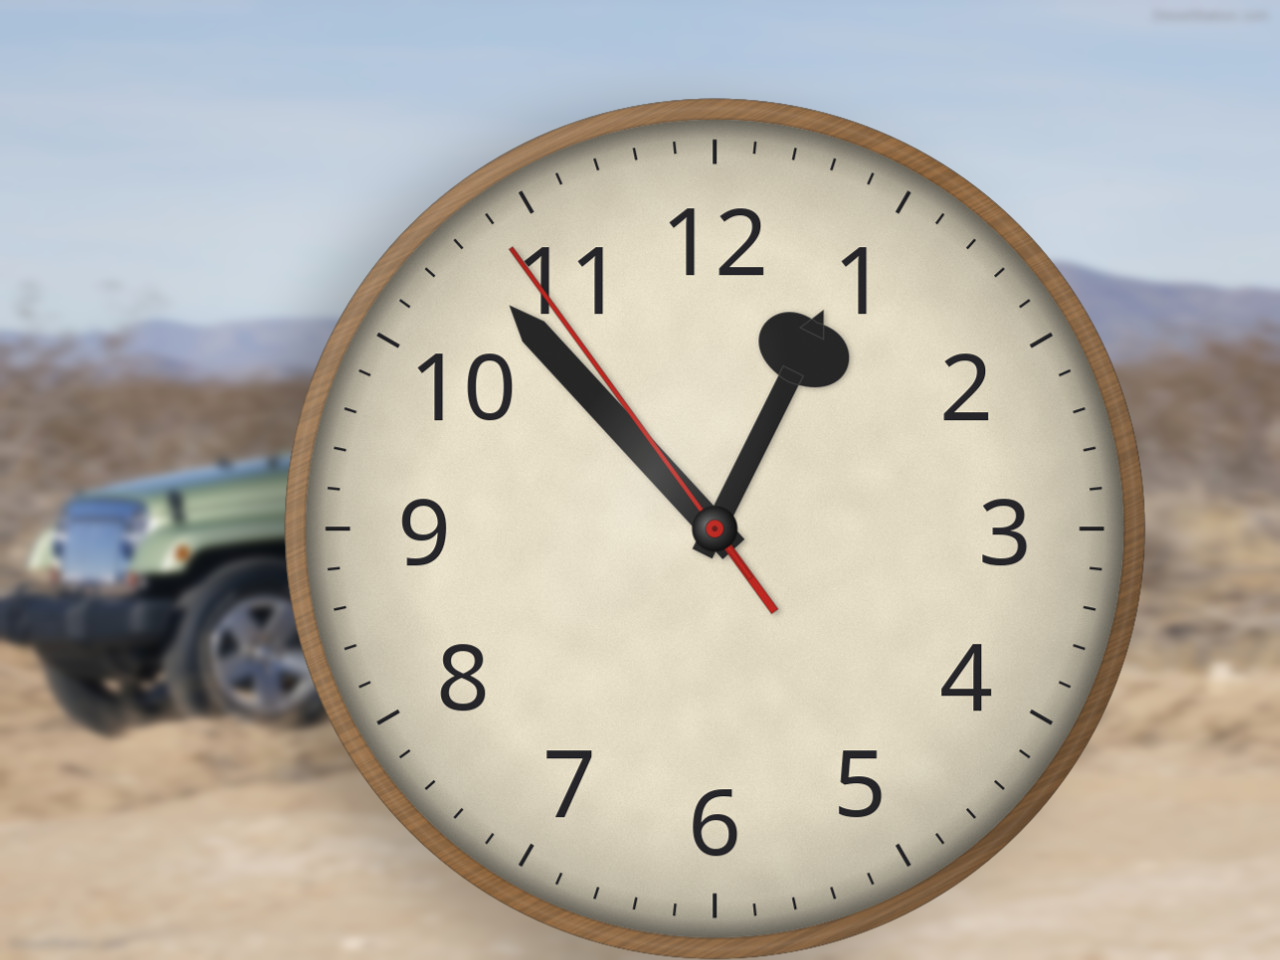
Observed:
12.52.54
